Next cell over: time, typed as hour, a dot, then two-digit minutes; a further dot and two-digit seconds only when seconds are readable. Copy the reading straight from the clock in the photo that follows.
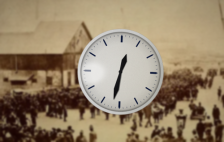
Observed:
12.32
